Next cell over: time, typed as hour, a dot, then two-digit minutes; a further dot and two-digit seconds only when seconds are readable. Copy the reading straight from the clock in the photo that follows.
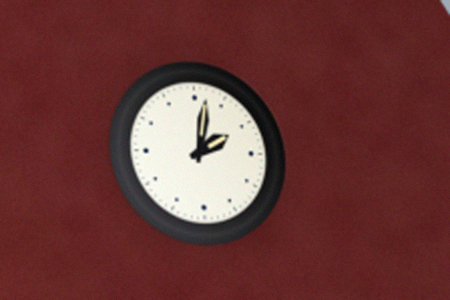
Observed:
2.02
